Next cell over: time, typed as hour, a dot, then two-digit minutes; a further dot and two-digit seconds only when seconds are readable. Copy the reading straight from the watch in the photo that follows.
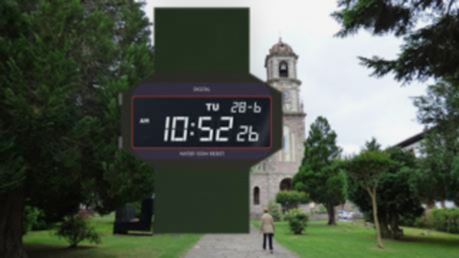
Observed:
10.52.26
